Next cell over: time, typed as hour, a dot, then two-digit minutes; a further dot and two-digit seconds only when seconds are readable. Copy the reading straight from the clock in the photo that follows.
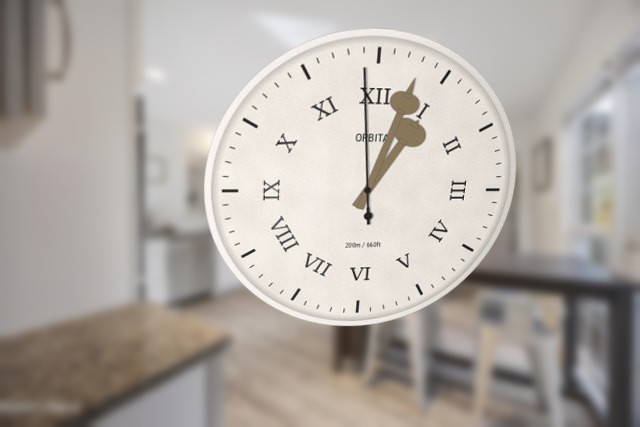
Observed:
1.02.59
